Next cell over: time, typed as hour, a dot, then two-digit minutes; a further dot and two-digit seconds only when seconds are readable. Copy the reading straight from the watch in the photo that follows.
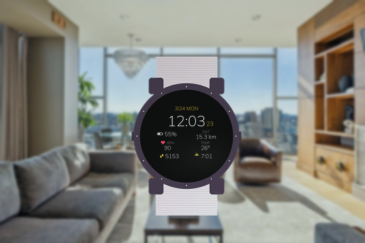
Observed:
12.03
